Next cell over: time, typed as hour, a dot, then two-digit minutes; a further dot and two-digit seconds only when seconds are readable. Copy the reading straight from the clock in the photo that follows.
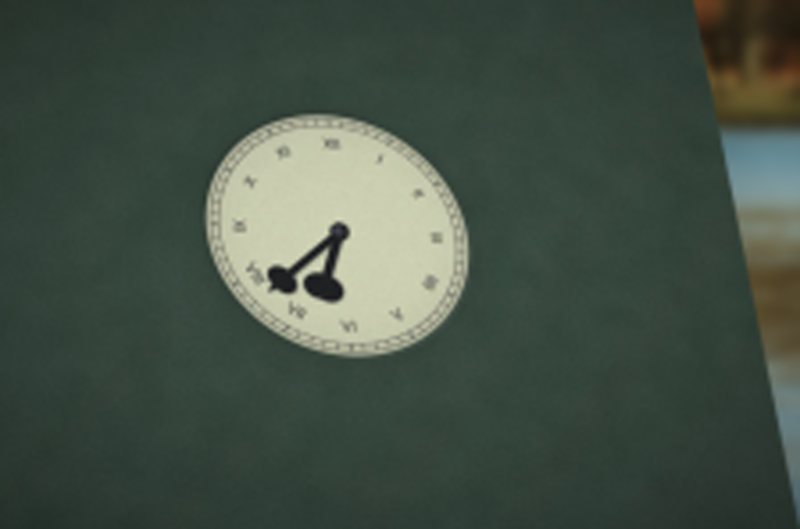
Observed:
6.38
